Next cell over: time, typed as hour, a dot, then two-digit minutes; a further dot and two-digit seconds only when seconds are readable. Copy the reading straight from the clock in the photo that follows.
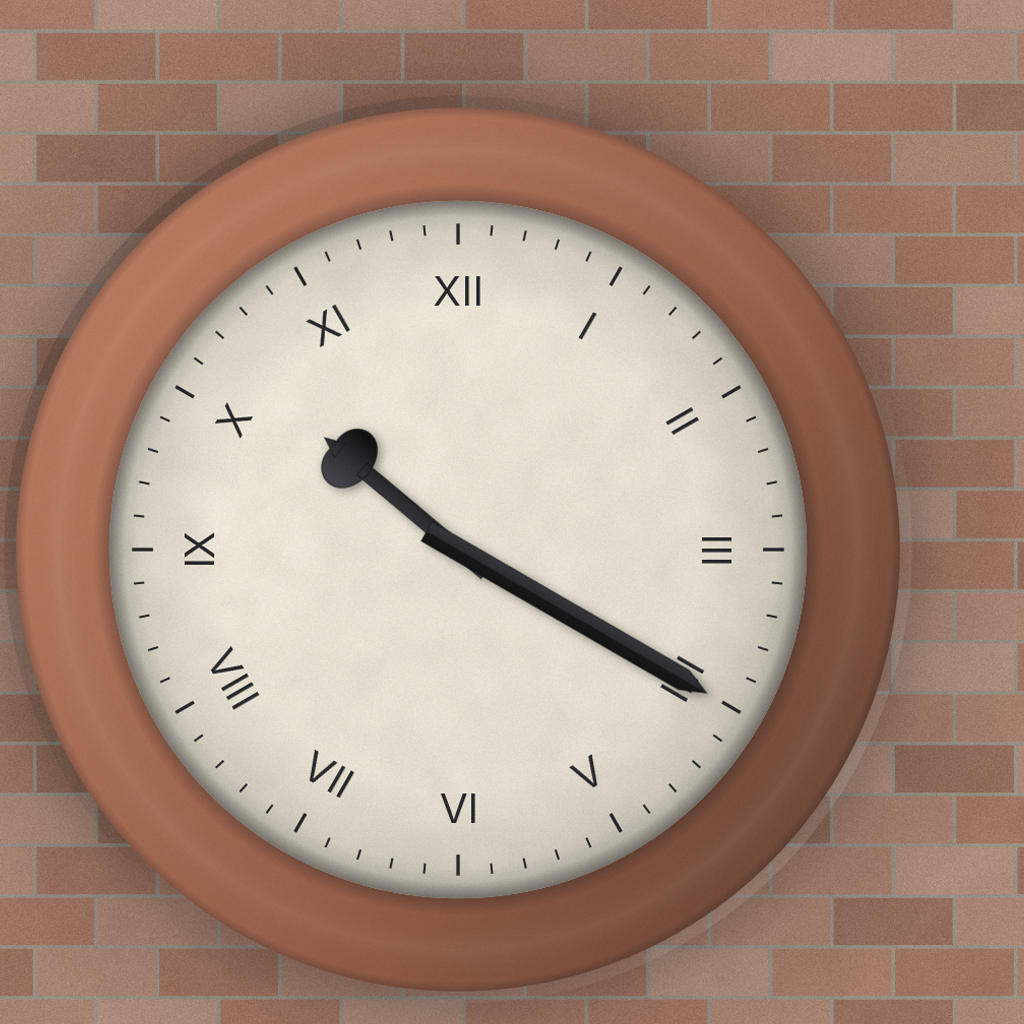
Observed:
10.20
